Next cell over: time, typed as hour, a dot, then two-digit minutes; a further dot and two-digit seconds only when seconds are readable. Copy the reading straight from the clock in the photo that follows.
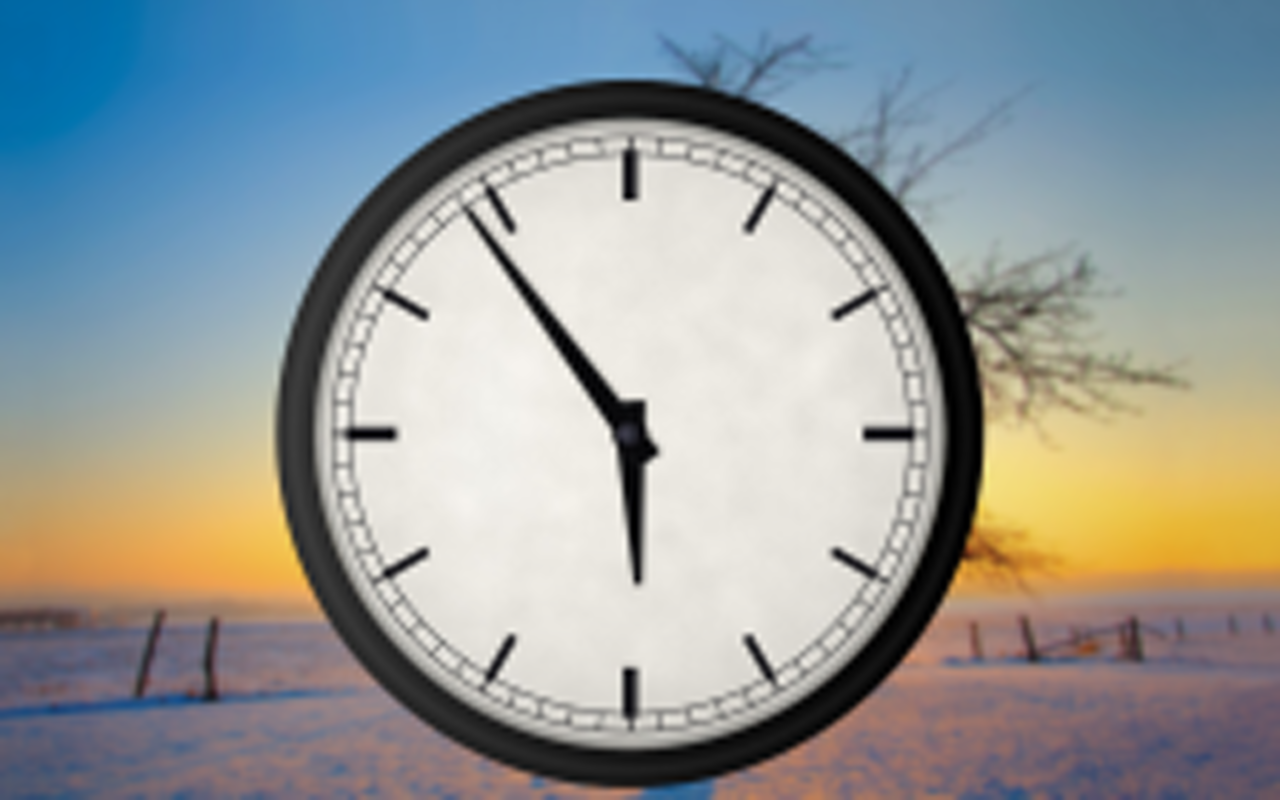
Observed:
5.54
